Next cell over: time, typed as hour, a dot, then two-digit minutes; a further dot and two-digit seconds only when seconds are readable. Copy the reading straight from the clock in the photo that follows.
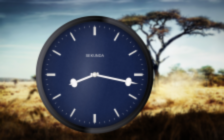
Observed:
8.17
